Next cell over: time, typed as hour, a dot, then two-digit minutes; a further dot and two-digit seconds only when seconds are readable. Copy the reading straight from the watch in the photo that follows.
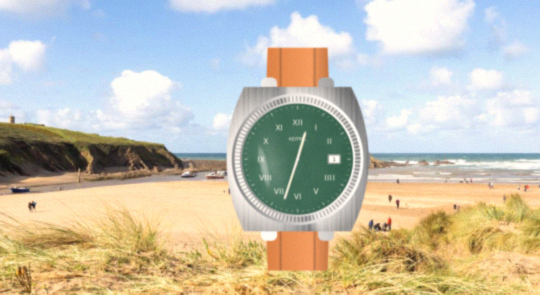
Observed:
12.33
